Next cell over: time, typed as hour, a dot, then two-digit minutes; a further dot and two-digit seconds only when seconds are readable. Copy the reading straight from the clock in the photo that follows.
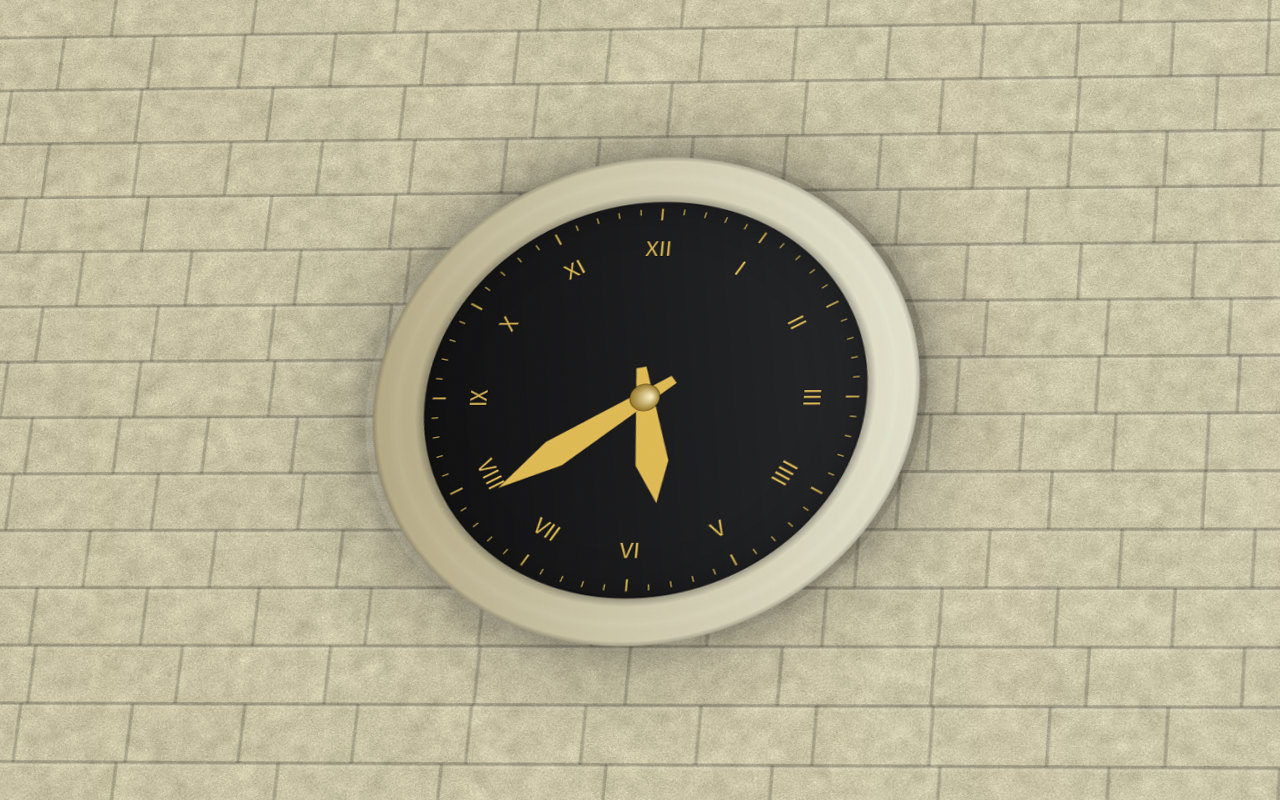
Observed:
5.39
